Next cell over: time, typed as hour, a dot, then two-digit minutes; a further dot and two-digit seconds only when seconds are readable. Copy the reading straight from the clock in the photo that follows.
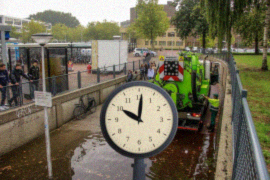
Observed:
10.01
